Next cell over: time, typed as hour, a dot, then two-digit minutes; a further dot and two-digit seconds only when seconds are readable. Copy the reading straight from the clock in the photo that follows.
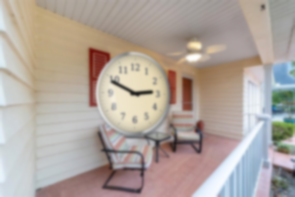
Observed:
2.49
